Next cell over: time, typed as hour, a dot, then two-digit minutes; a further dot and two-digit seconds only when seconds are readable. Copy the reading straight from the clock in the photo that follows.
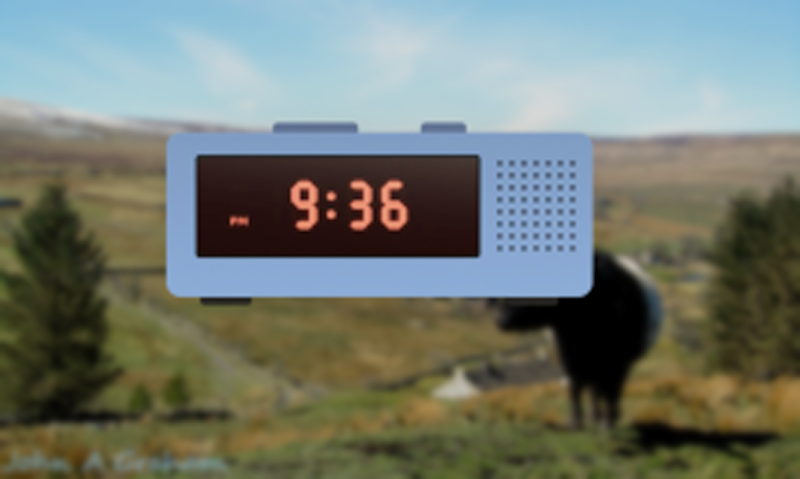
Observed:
9.36
